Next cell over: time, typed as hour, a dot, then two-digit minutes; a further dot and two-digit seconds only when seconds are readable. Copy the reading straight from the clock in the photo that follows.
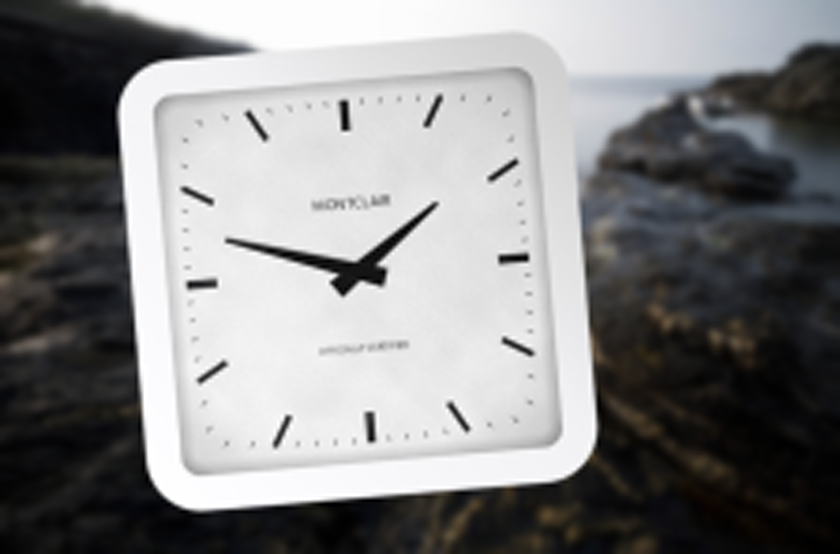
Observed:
1.48
